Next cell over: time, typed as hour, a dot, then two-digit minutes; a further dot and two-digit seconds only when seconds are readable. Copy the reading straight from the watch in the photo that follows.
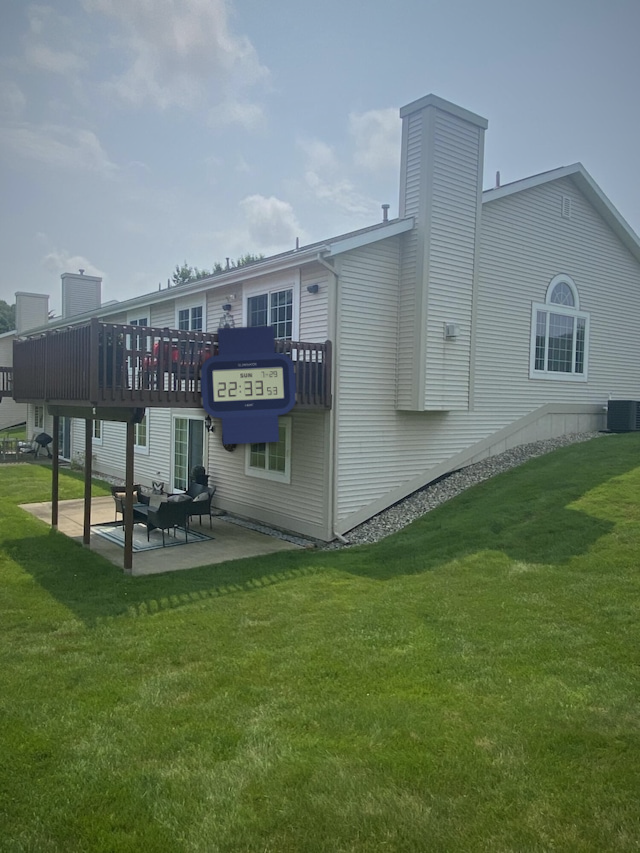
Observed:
22.33
